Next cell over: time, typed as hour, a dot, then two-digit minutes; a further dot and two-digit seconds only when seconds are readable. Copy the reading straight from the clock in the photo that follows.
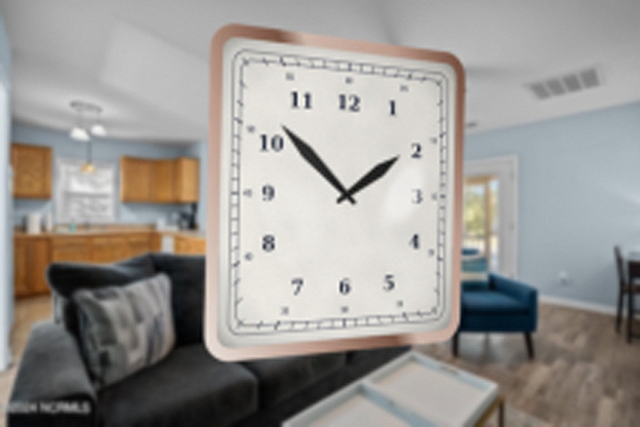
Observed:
1.52
